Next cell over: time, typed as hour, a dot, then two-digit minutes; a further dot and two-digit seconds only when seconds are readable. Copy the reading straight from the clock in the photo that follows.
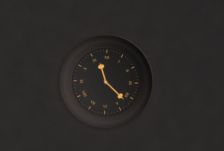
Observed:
11.22
